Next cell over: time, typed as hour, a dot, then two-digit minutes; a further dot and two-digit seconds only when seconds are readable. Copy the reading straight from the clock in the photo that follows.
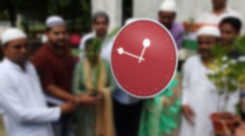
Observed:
12.48
